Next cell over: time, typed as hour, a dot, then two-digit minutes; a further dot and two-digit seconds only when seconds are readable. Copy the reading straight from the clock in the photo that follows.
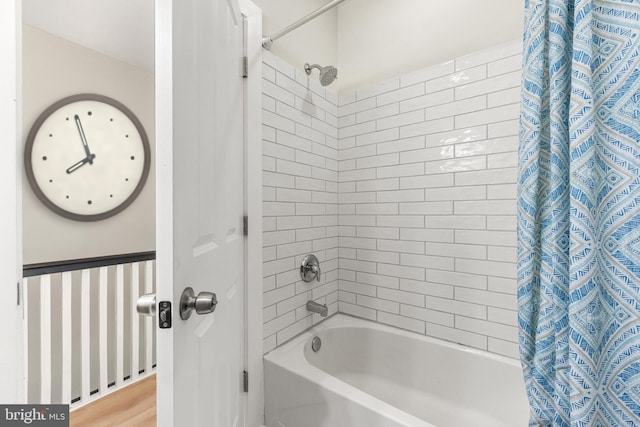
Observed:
7.57
